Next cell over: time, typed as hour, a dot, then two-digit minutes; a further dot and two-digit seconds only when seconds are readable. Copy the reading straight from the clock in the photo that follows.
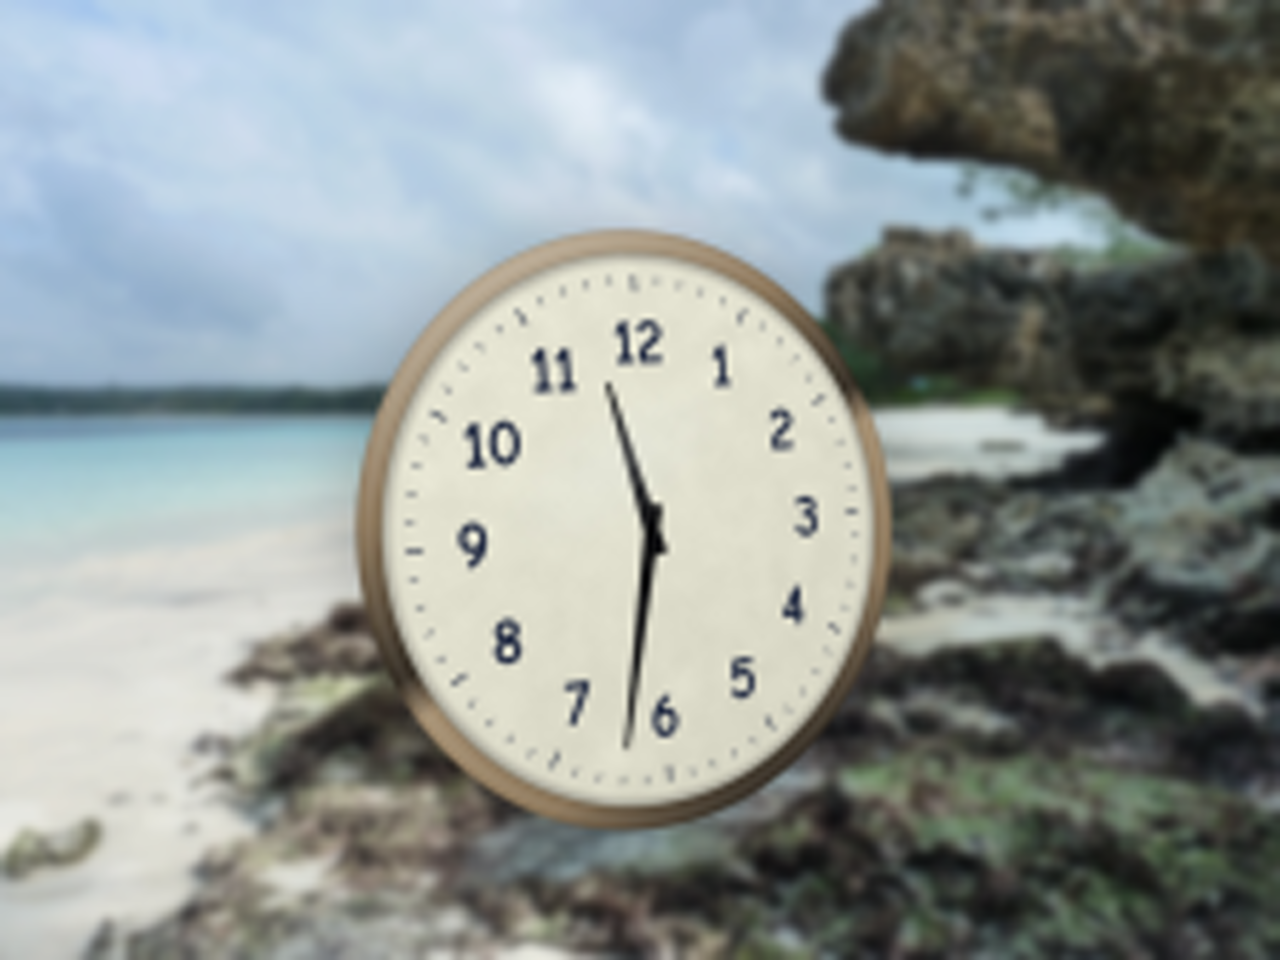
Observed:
11.32
